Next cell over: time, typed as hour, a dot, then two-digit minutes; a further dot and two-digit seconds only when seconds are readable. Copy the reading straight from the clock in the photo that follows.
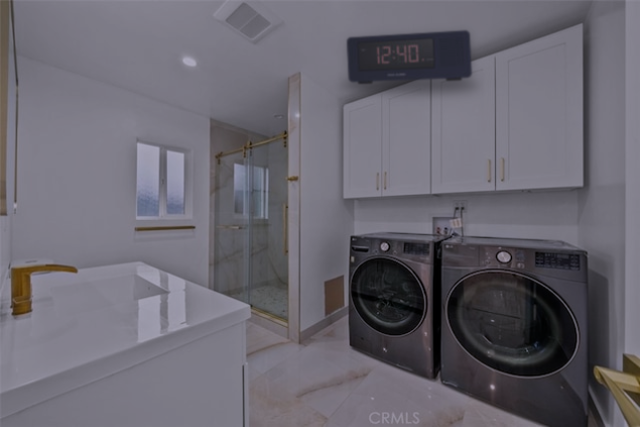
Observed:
12.40
